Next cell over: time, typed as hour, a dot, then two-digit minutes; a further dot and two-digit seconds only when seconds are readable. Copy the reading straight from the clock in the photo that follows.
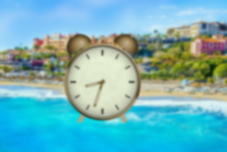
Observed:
8.33
